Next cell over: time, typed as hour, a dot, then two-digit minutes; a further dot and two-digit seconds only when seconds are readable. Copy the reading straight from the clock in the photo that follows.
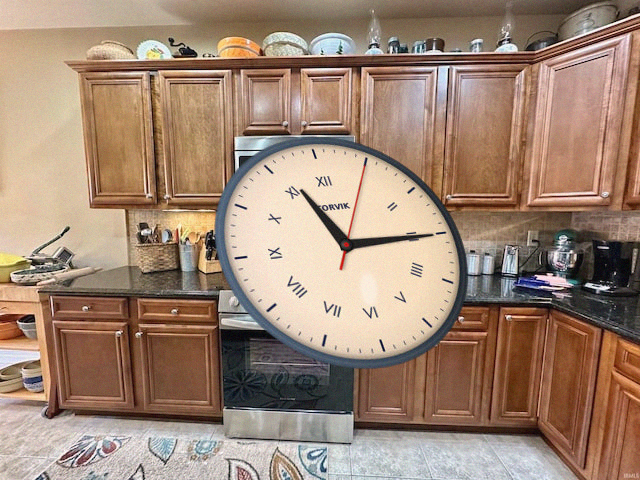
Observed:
11.15.05
